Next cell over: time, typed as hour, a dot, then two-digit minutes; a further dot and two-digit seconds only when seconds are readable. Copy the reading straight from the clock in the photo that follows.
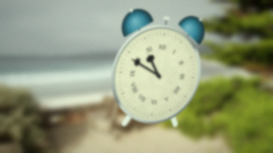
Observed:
10.49
